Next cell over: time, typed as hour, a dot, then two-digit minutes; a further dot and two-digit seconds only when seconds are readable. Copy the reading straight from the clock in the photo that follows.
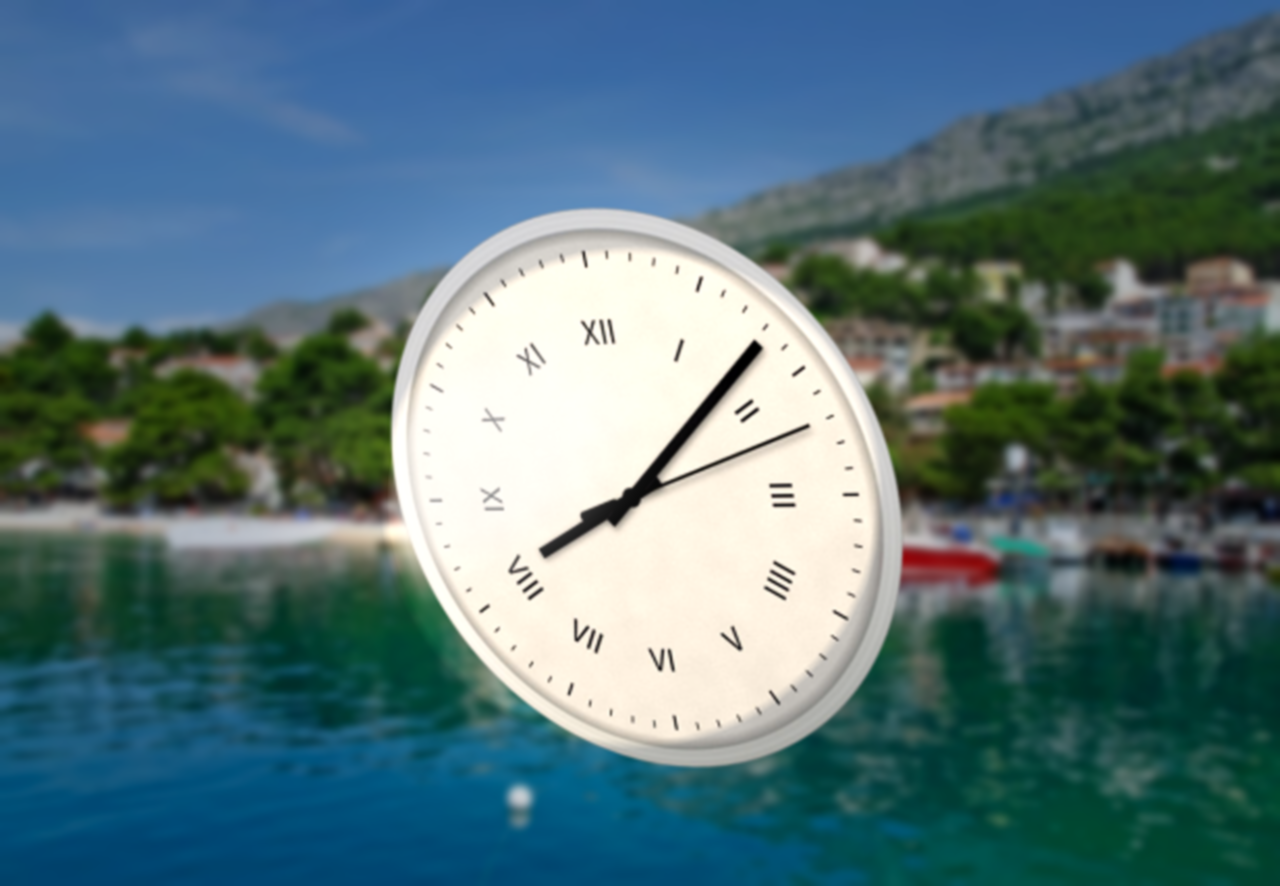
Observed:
8.08.12
